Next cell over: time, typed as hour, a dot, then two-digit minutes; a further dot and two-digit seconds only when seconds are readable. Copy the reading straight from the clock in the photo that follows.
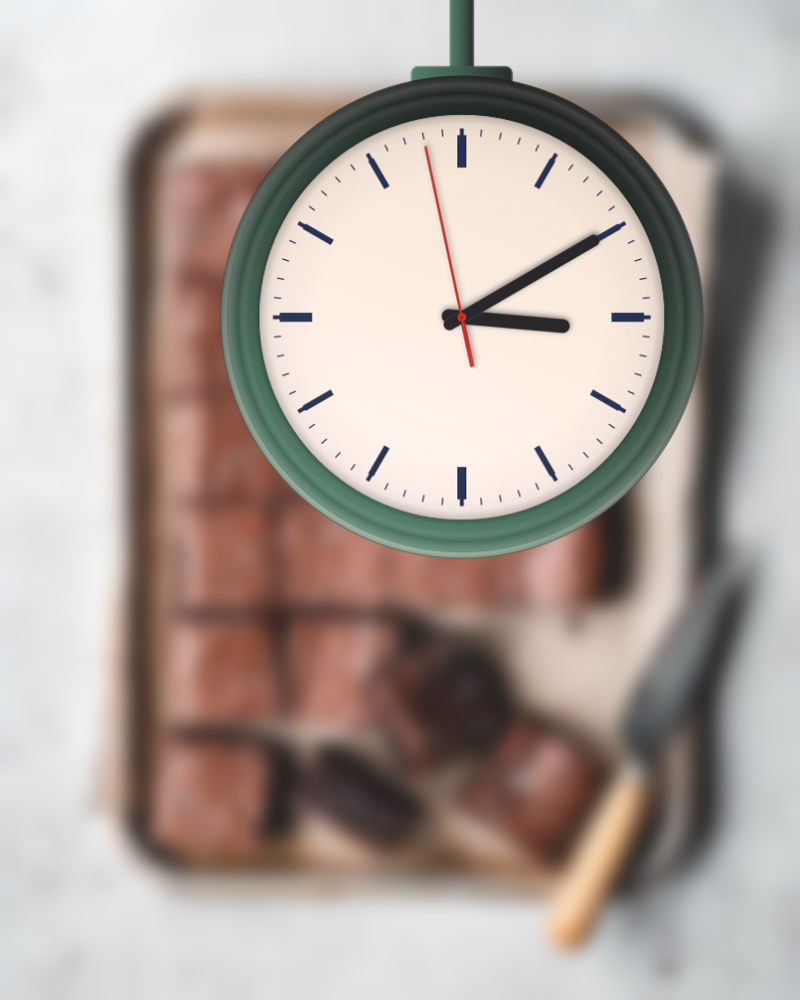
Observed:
3.09.58
